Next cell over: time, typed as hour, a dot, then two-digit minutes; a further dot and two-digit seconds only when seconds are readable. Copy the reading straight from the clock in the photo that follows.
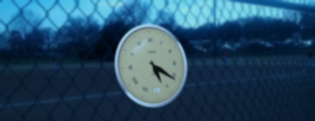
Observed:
5.21
